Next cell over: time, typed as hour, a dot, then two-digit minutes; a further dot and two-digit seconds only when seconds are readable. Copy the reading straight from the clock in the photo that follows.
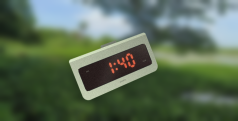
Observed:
1.40
